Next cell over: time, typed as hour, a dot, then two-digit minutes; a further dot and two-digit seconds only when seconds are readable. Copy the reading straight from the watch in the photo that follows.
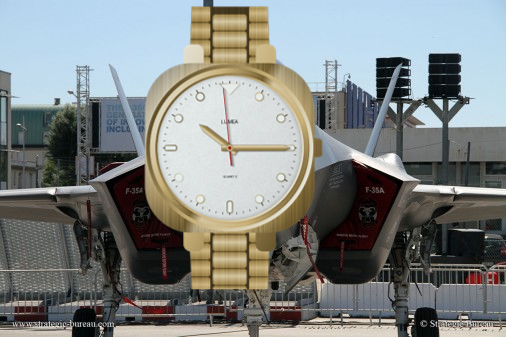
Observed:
10.14.59
